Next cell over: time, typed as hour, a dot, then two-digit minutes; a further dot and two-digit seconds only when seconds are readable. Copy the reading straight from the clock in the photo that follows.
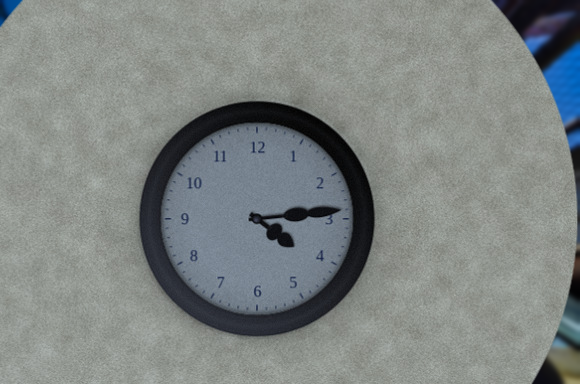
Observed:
4.14
